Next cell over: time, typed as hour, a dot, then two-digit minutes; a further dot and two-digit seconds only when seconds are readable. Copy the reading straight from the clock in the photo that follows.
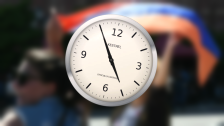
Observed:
4.55
